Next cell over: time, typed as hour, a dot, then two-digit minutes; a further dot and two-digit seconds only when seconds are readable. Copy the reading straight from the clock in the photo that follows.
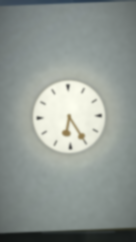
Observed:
6.25
